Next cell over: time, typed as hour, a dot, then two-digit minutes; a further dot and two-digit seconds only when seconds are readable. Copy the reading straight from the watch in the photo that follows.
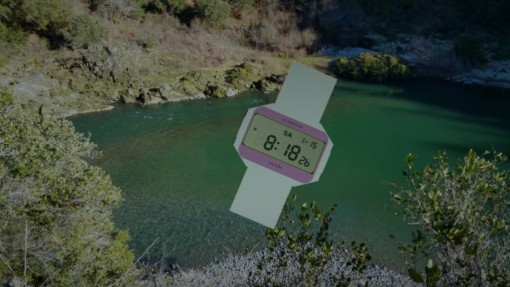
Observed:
8.18
